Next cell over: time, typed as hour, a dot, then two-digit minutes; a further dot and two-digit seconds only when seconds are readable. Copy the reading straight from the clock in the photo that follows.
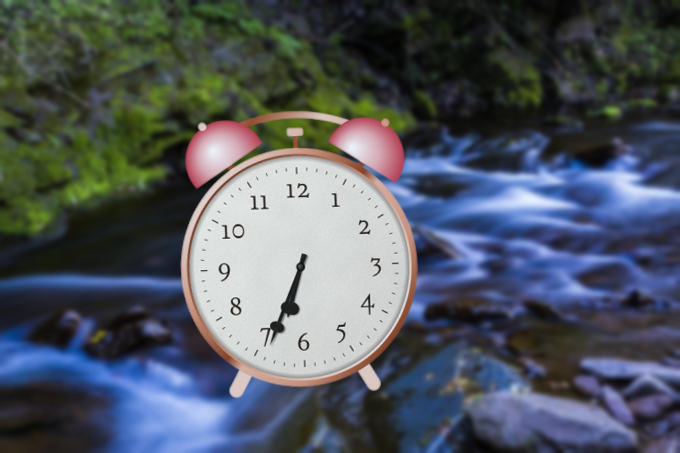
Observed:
6.34
